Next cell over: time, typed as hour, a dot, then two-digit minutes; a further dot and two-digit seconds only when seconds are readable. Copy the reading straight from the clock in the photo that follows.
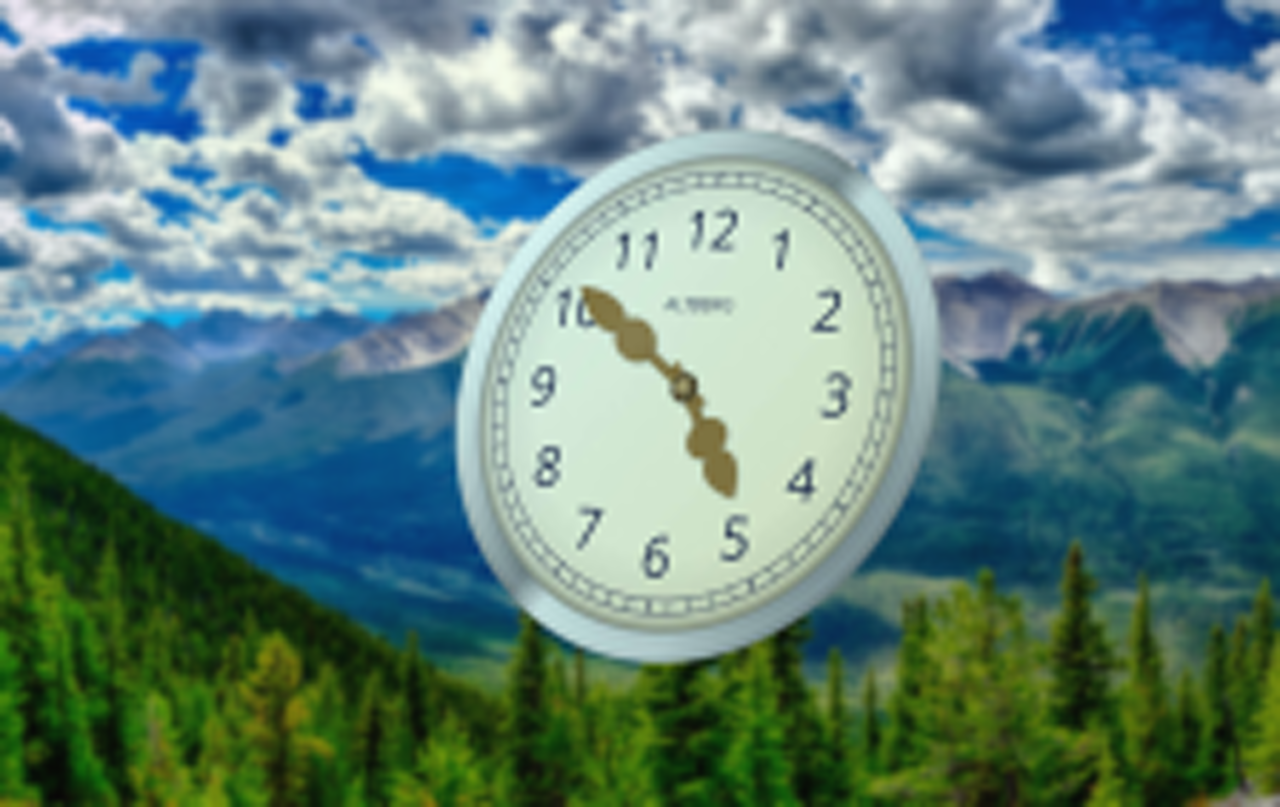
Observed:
4.51
